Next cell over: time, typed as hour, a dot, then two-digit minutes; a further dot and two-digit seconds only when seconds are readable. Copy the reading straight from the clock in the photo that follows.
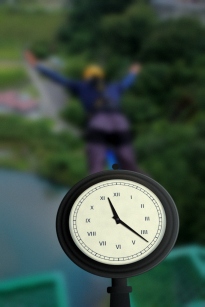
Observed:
11.22
